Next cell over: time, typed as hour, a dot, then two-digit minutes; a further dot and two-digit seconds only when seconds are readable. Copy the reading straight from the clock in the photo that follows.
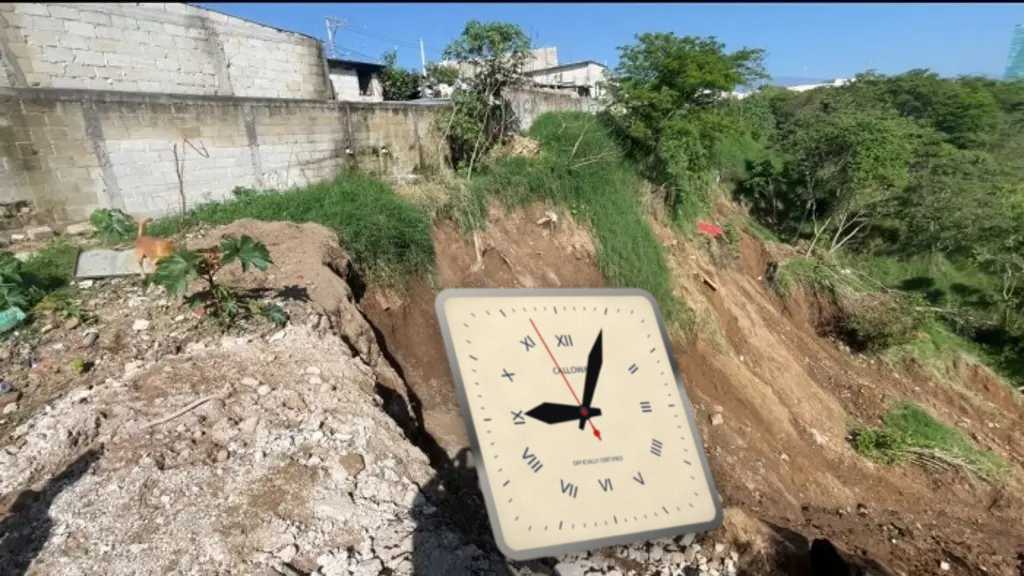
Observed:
9.04.57
